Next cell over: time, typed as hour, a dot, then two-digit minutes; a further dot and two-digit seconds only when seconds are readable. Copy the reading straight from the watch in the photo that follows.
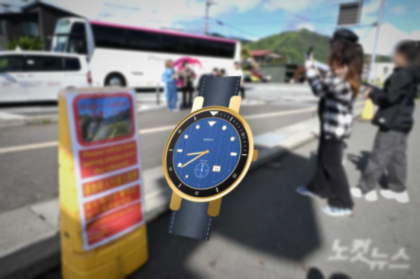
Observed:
8.39
